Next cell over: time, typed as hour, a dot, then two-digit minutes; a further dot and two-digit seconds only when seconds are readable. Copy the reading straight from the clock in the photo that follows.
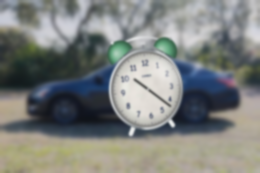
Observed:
10.22
